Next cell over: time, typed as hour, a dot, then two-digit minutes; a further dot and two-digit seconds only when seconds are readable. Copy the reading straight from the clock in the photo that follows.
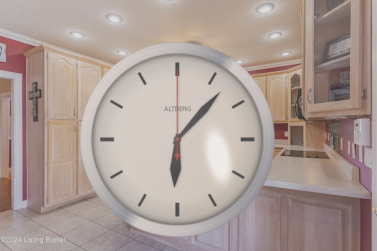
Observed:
6.07.00
